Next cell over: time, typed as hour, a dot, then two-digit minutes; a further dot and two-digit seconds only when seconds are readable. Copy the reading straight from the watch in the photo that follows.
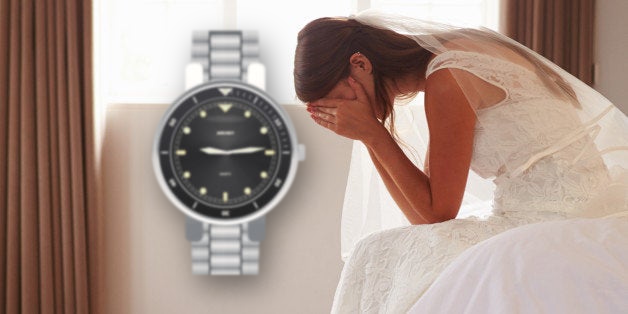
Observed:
9.14
